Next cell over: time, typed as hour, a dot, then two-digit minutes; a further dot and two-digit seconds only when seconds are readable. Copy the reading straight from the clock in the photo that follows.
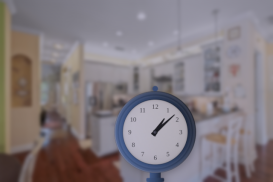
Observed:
1.08
